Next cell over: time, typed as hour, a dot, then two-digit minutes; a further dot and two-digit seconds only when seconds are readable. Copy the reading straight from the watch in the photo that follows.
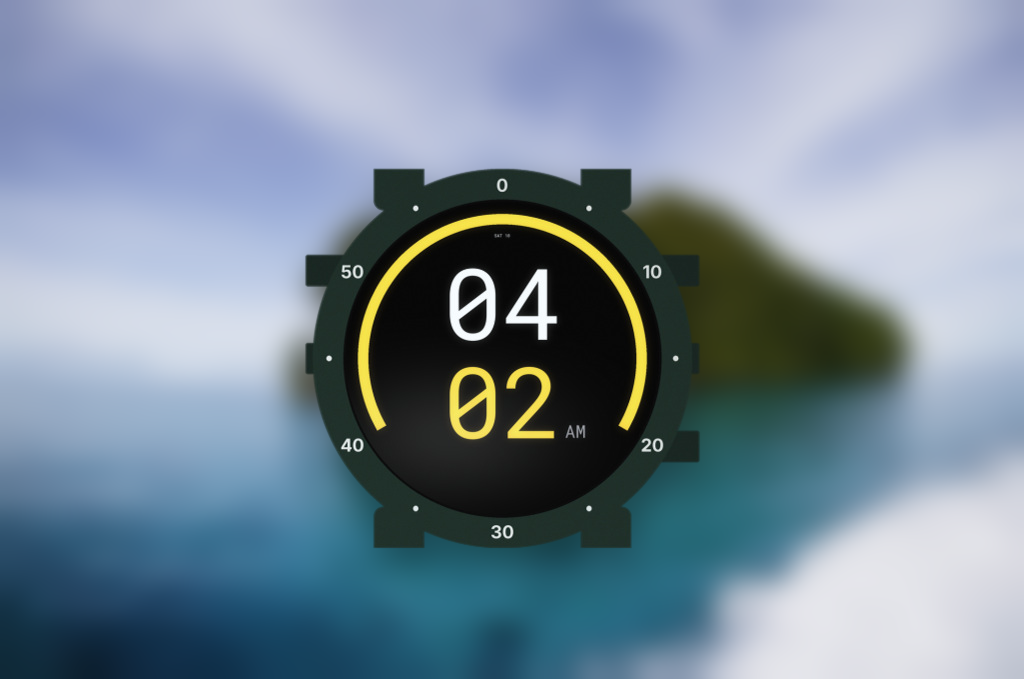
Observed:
4.02
